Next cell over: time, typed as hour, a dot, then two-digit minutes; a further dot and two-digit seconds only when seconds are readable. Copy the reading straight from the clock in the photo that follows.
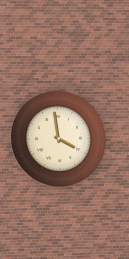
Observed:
3.59
